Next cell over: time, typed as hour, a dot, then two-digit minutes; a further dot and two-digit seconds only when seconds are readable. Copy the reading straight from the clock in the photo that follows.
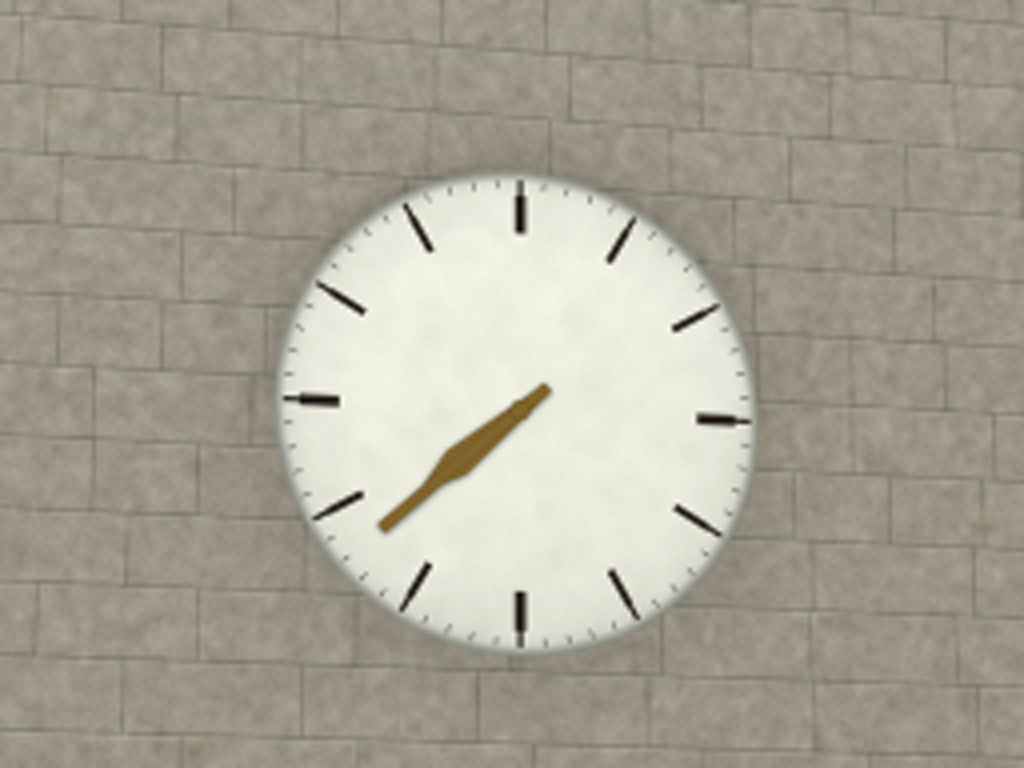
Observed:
7.38
